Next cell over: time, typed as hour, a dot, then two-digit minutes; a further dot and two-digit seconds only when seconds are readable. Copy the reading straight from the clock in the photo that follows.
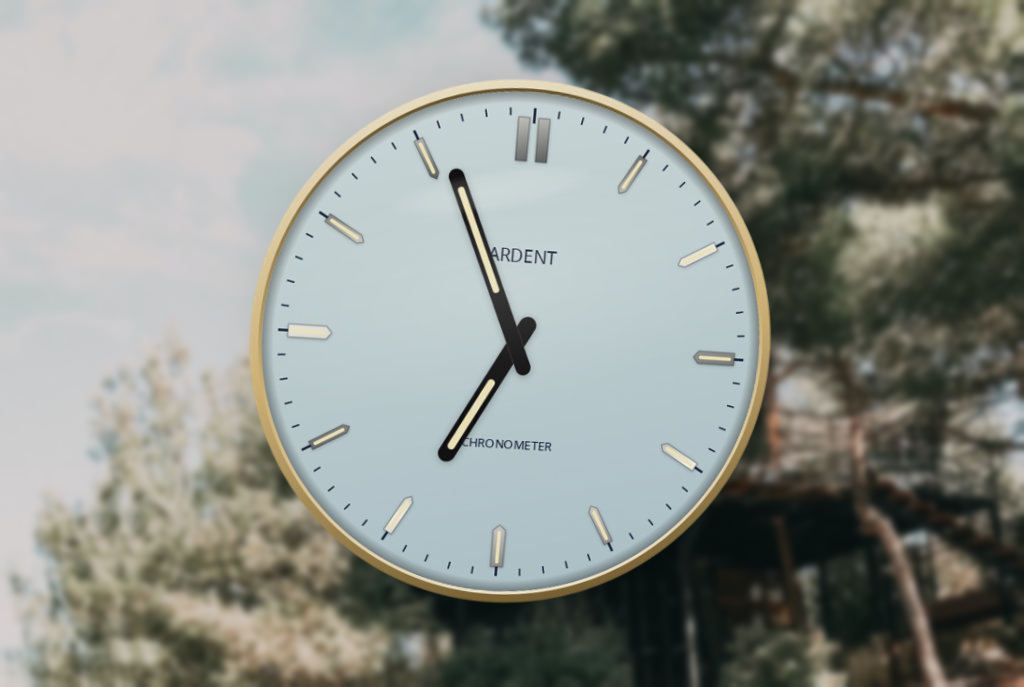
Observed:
6.56
